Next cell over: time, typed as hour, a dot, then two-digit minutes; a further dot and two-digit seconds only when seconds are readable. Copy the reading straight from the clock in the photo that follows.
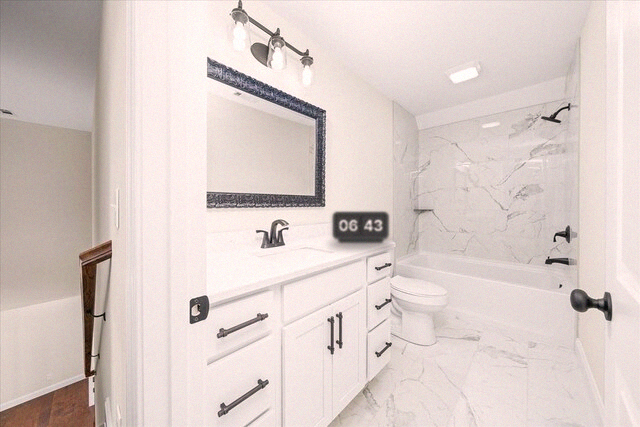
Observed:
6.43
